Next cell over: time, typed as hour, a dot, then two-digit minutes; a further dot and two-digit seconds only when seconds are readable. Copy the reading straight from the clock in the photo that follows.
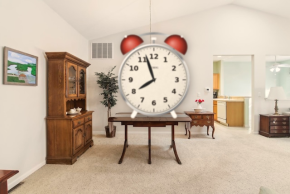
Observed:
7.57
